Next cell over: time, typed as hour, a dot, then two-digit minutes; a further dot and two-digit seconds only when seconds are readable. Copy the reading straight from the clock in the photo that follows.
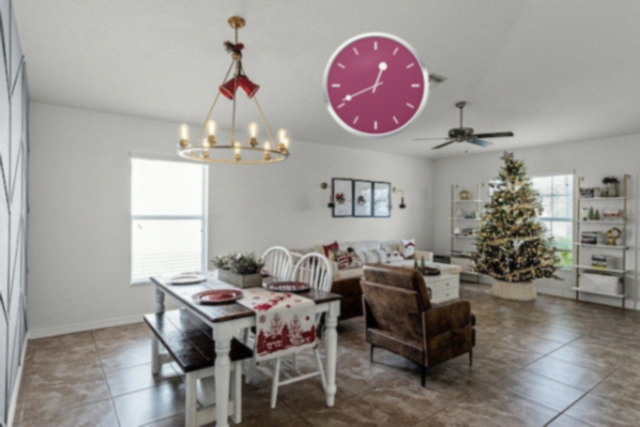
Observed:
12.41
